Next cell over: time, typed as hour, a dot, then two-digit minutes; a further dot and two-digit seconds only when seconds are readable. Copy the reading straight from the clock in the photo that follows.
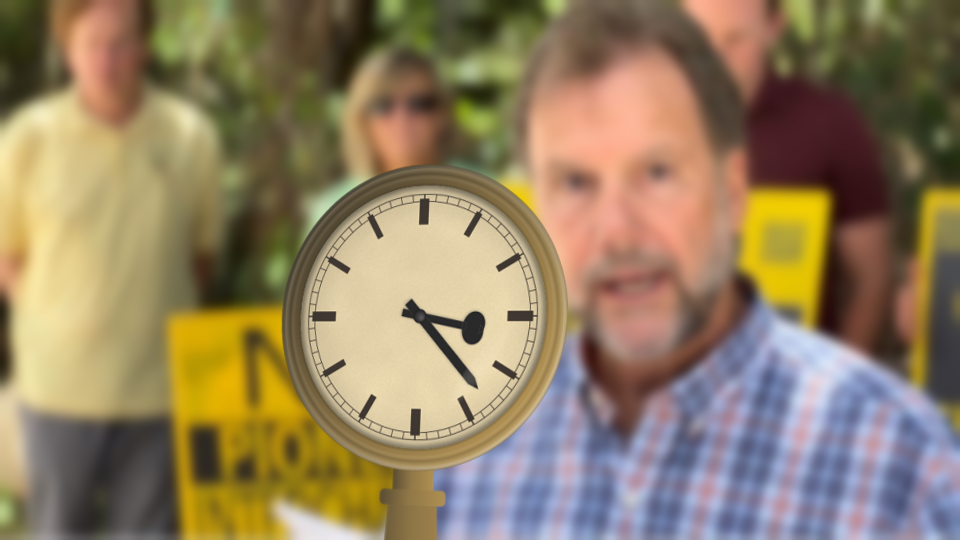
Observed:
3.23
